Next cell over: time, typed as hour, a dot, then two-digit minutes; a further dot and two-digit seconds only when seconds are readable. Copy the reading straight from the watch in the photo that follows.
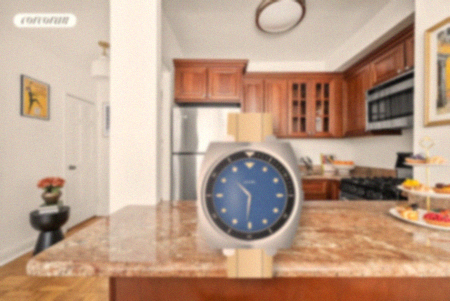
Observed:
10.31
